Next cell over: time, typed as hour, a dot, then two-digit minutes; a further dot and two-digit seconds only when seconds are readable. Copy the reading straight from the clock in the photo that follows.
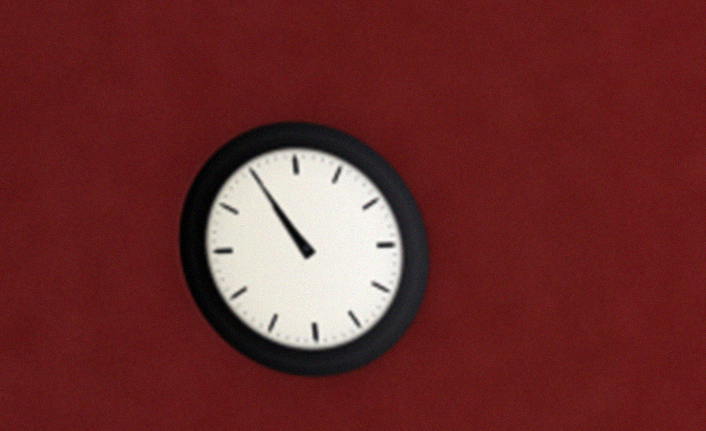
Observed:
10.55
